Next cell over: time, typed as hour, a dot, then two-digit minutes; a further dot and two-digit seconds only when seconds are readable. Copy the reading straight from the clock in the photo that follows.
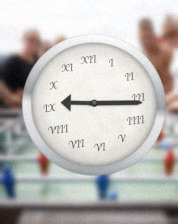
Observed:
9.16
